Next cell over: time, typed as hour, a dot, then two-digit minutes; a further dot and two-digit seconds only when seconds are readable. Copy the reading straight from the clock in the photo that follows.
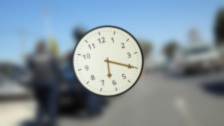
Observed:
6.20
